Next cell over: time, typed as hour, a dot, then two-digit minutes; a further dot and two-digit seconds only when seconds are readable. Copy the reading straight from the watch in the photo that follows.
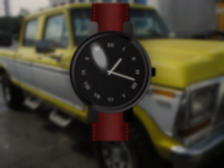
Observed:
1.18
